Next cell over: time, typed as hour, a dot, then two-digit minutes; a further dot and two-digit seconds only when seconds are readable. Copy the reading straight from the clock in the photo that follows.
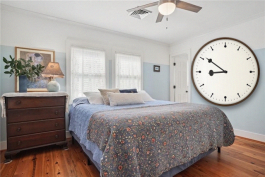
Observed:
8.51
